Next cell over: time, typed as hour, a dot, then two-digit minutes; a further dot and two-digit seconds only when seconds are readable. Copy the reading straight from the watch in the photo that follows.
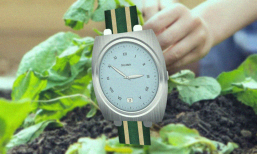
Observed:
2.51
